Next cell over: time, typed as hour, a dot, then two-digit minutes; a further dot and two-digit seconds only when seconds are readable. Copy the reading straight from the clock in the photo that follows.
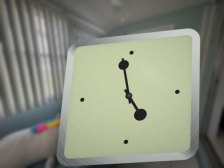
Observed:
4.58
